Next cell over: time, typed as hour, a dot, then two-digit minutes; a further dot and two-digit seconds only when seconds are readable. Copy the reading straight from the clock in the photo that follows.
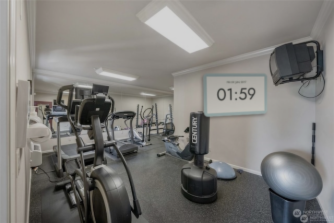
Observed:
1.59
